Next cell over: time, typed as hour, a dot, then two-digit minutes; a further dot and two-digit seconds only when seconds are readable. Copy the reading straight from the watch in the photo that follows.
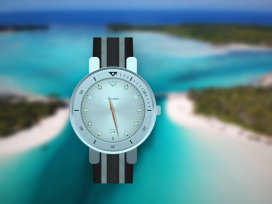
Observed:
11.28
